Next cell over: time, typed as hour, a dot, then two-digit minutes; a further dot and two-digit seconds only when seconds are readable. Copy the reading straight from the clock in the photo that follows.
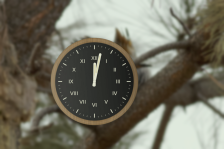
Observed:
12.02
